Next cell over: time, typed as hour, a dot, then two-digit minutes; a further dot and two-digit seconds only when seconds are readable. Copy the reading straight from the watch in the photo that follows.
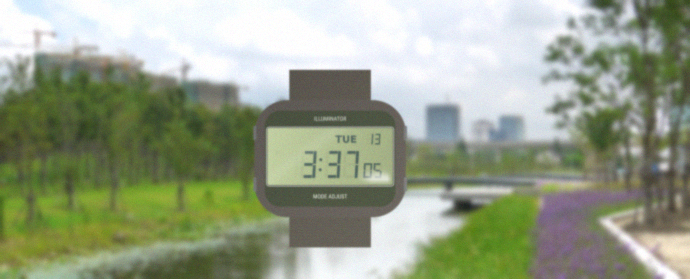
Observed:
3.37.05
